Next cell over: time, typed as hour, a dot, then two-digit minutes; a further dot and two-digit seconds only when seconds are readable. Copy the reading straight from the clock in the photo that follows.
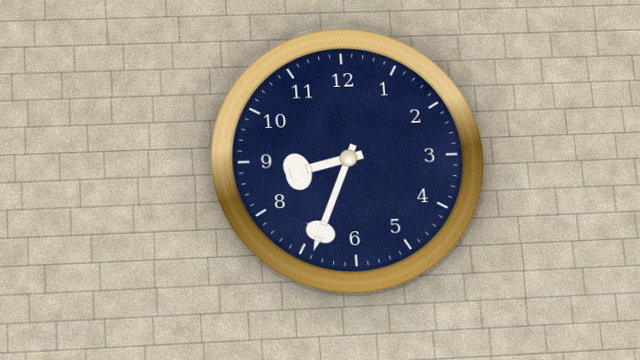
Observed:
8.34
